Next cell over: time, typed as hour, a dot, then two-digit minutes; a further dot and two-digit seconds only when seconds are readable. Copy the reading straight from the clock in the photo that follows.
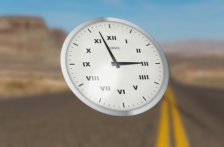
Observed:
2.57
